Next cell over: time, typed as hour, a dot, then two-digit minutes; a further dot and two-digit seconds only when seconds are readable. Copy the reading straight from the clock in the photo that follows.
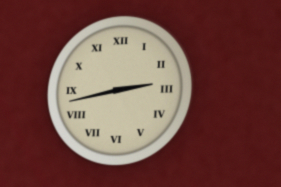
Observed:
2.43
